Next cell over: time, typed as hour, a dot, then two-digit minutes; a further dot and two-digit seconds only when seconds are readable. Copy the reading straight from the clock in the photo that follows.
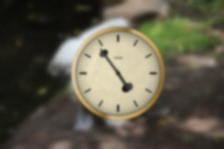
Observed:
4.54
